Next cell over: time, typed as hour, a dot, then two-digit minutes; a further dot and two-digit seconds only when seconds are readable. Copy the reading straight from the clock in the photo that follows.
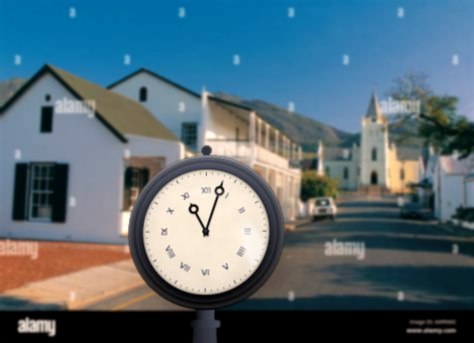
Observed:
11.03
